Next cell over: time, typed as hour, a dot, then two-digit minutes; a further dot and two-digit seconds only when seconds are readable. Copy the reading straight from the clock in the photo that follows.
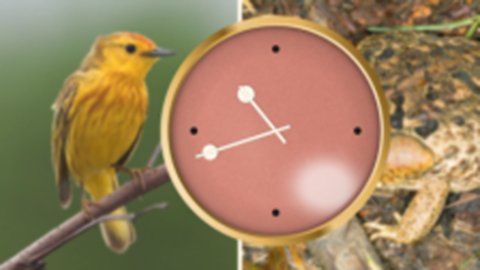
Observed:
10.42
